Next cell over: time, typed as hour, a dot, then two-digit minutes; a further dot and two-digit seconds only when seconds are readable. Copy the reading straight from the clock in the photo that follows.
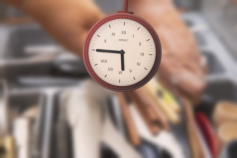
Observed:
5.45
